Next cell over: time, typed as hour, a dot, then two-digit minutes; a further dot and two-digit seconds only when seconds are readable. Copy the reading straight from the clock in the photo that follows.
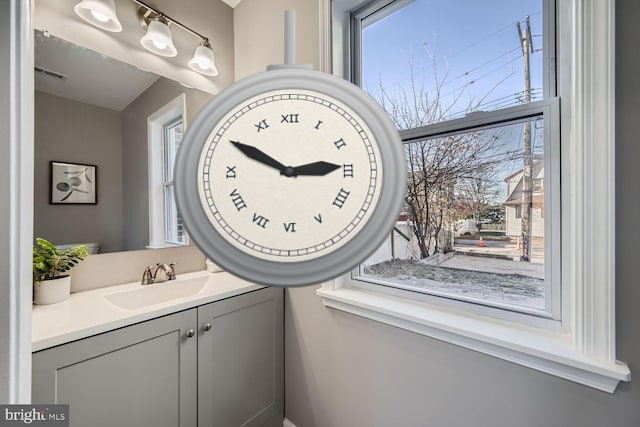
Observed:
2.50
